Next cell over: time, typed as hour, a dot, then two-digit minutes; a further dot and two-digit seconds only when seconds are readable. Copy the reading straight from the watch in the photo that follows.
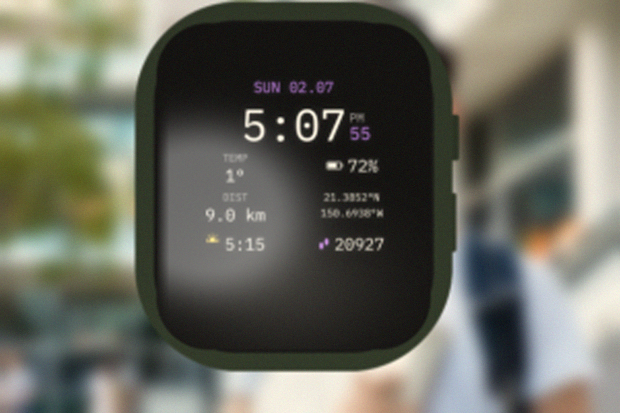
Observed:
5.07.55
